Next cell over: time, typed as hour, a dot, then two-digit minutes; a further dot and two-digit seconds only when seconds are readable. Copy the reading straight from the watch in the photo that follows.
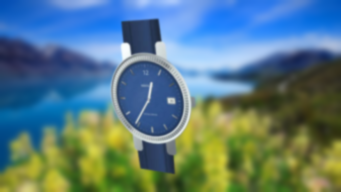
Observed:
12.36
